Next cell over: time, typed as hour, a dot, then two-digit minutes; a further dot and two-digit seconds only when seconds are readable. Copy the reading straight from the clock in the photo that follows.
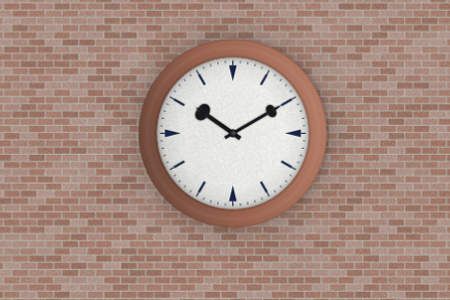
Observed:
10.10
